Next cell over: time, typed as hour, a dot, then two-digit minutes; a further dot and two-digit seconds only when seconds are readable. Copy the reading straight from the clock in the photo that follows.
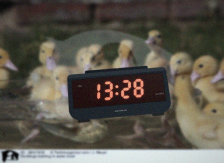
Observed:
13.28
